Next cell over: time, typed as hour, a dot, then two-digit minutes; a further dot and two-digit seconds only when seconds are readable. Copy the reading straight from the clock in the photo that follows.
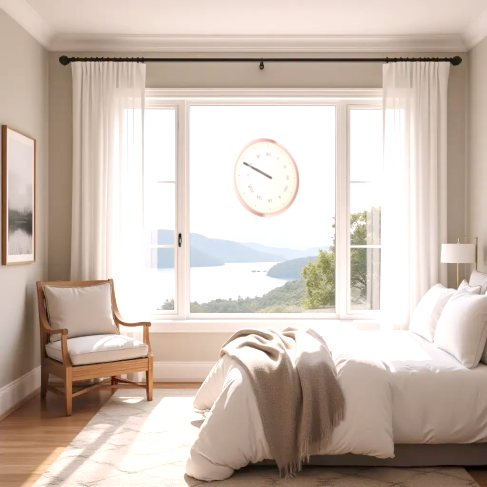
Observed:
9.49
